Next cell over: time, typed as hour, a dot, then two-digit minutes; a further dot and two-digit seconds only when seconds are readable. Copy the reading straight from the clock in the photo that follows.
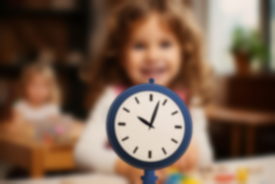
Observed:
10.03
